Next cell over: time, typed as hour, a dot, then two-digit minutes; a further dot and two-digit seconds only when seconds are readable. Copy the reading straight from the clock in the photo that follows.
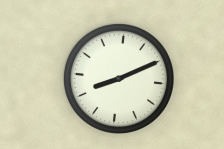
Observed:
8.10
